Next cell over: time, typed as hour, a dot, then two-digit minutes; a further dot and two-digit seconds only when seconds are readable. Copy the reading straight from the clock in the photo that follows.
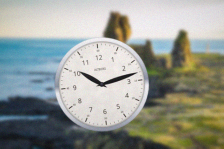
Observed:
10.13
